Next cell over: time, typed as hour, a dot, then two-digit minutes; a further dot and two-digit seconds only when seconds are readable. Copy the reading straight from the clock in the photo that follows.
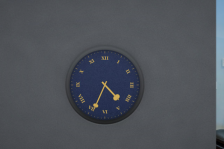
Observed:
4.34
